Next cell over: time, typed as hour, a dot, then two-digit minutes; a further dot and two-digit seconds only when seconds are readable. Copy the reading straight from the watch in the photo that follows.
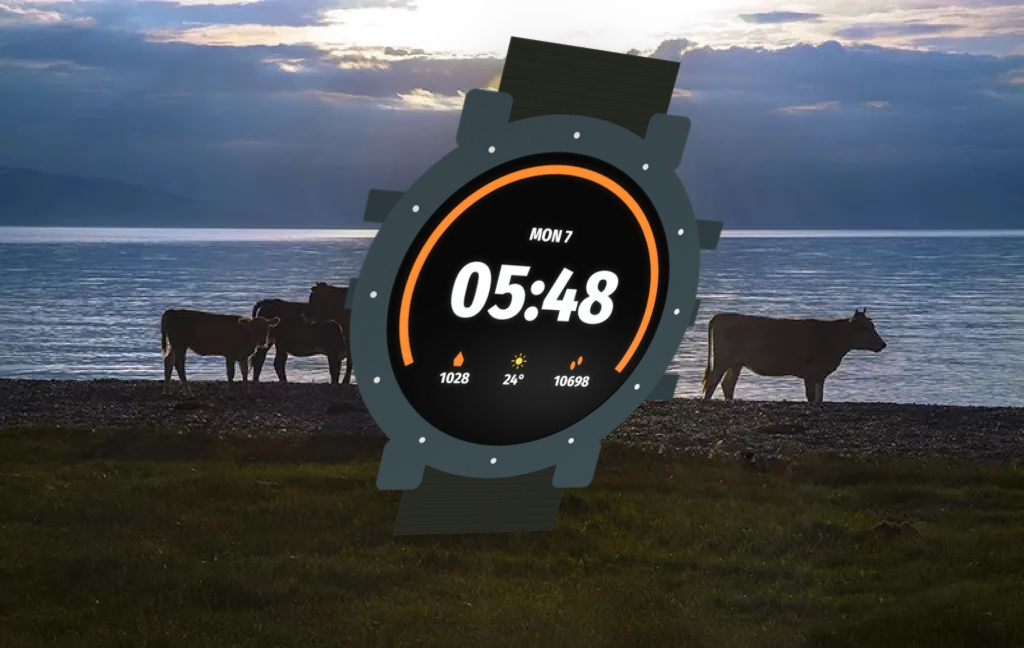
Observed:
5.48
